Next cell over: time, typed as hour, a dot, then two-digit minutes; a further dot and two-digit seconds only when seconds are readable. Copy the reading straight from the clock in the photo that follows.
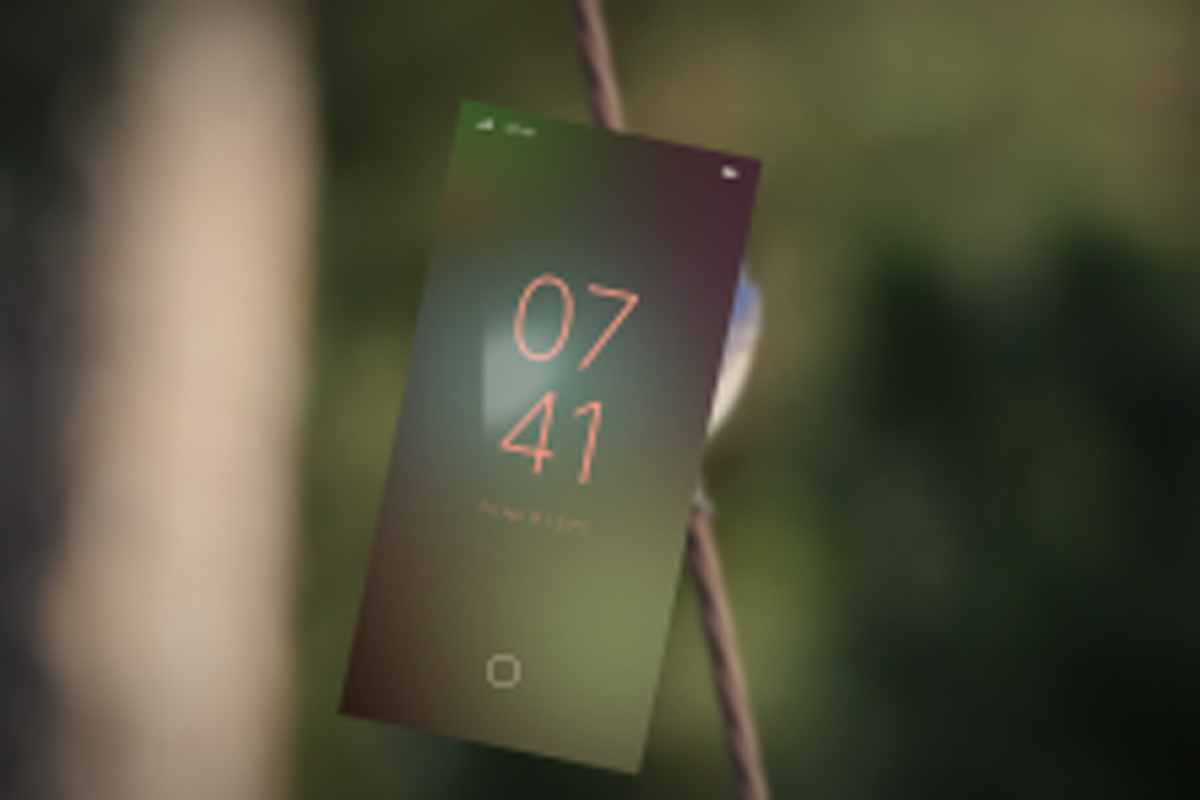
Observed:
7.41
